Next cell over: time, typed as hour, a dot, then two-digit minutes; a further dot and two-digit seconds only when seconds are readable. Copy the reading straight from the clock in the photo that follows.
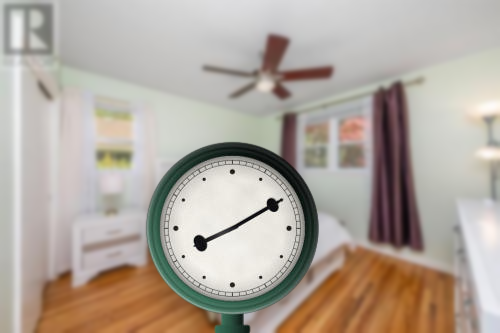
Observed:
8.10
